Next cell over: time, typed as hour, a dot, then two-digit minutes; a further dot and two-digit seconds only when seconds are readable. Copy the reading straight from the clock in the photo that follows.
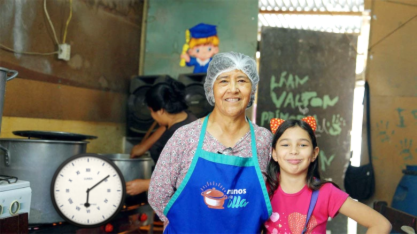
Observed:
6.09
